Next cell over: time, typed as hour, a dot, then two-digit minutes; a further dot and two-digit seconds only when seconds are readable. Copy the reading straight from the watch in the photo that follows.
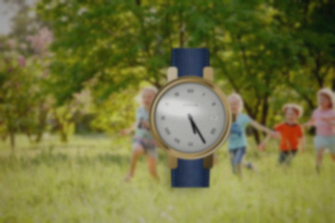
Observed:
5.25
